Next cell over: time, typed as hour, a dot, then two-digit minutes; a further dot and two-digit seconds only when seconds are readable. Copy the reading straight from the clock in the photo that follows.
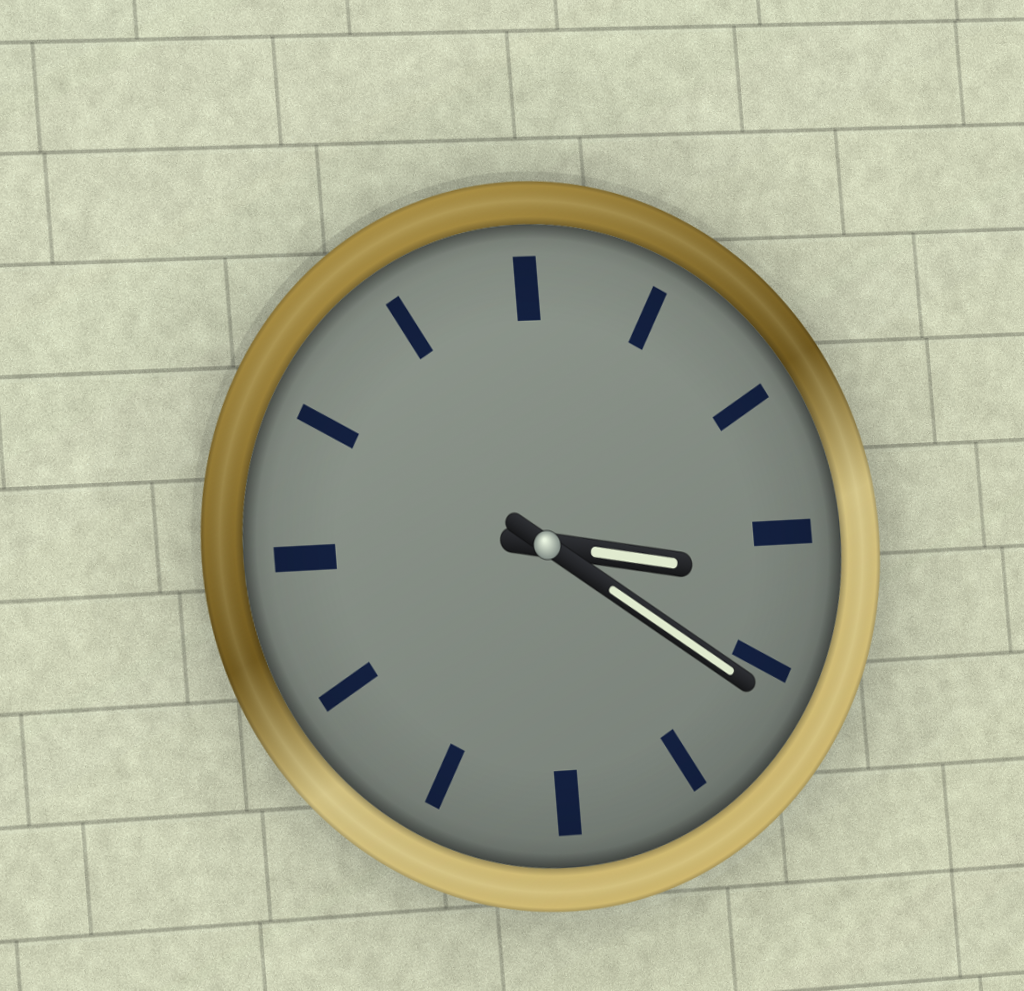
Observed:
3.21
